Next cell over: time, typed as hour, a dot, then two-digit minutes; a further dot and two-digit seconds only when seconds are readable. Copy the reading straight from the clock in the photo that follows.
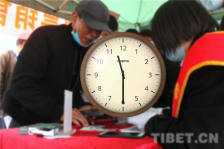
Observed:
11.30
